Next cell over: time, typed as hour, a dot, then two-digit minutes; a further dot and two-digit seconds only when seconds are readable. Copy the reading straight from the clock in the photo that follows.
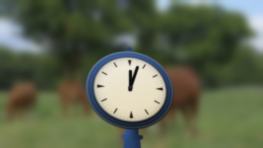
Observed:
12.03
